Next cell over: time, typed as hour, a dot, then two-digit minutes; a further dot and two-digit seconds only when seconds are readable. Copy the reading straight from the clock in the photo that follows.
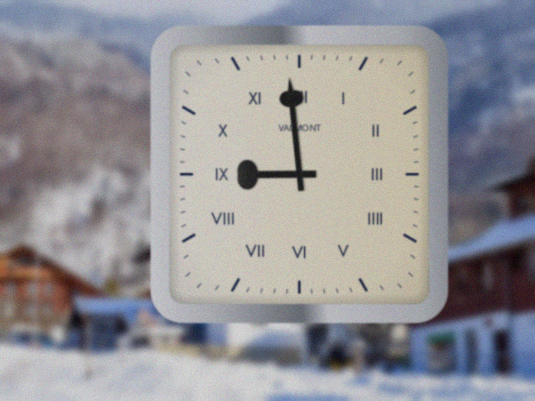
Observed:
8.59
